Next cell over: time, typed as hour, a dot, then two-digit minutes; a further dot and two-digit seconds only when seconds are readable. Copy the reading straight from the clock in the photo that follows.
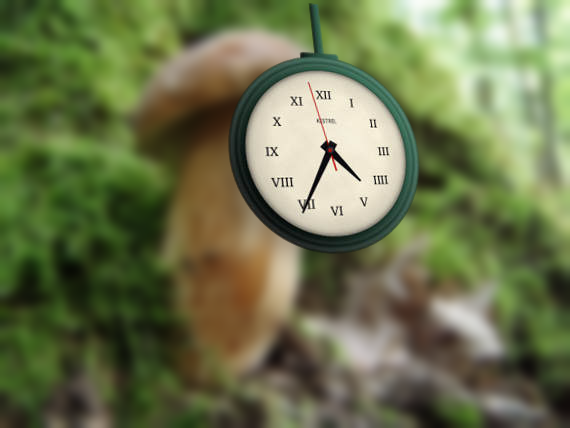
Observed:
4.34.58
